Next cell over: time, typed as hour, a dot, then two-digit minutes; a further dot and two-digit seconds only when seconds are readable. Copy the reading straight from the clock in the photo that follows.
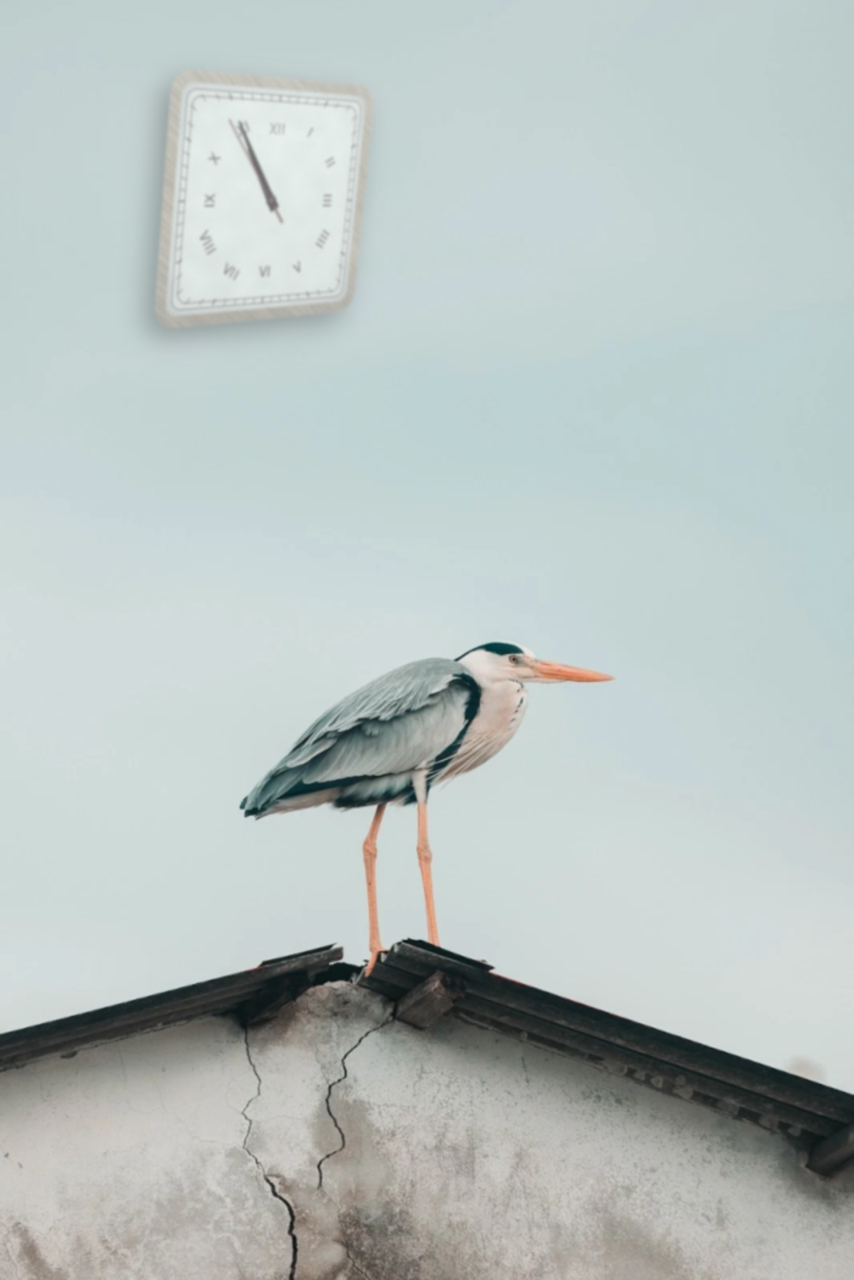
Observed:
10.54.54
